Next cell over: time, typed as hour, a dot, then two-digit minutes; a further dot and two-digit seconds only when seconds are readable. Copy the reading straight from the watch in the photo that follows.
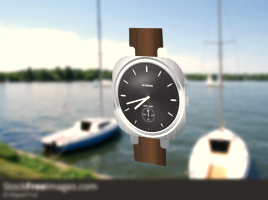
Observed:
7.42
